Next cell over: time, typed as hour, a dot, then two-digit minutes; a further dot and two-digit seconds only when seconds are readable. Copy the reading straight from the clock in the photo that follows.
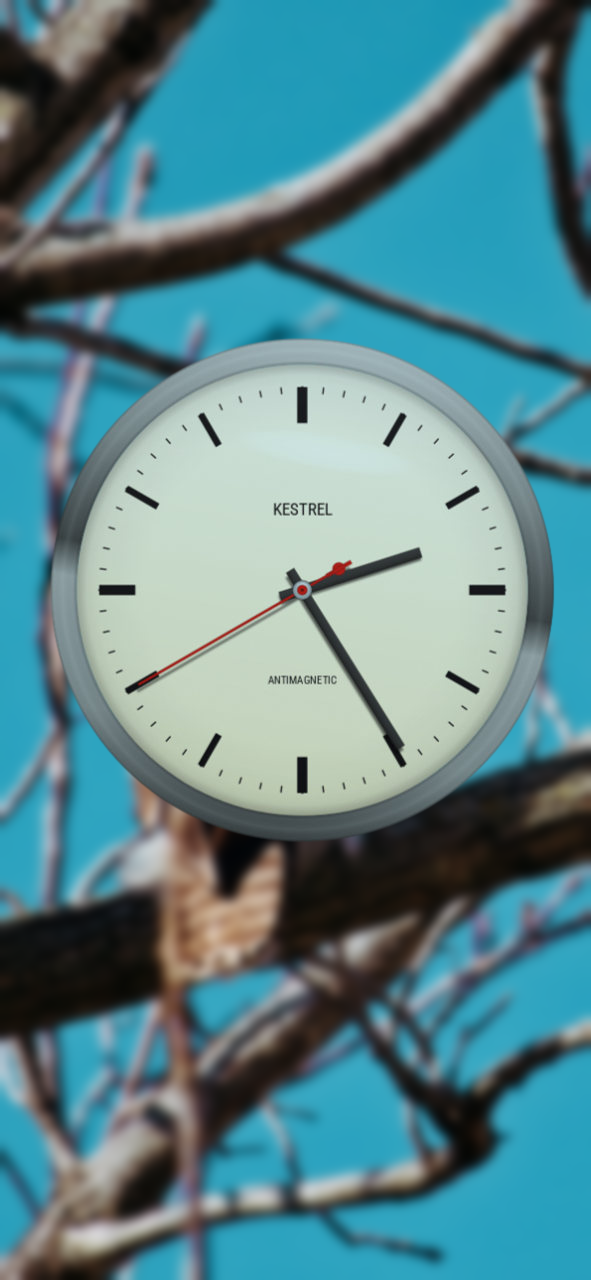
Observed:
2.24.40
